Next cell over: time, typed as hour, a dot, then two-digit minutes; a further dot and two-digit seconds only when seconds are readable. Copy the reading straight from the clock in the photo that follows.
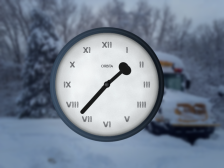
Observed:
1.37
